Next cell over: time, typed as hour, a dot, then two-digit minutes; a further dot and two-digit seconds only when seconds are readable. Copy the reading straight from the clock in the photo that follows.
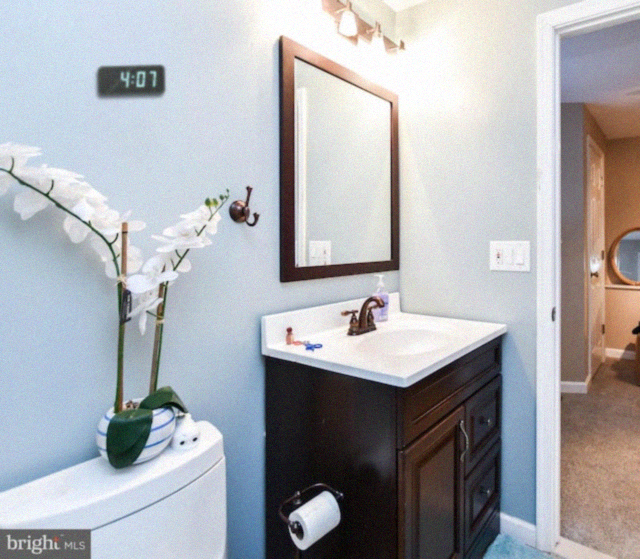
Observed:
4.07
